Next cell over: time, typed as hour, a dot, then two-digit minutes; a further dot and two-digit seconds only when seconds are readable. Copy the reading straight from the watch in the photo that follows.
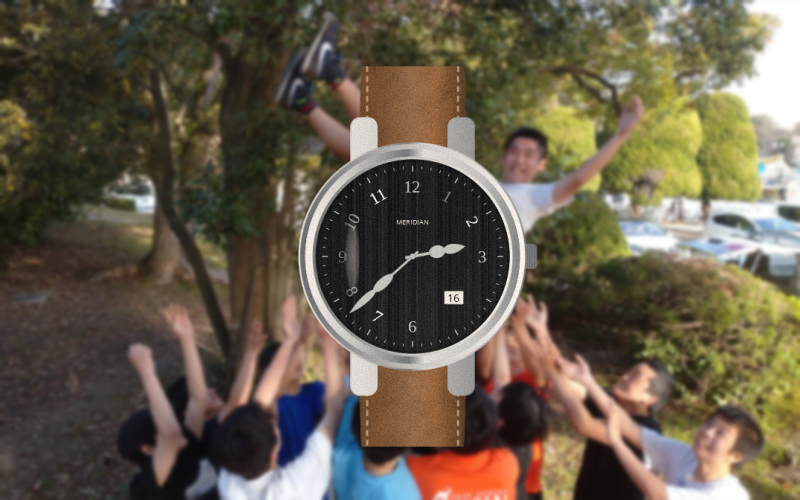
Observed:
2.38
